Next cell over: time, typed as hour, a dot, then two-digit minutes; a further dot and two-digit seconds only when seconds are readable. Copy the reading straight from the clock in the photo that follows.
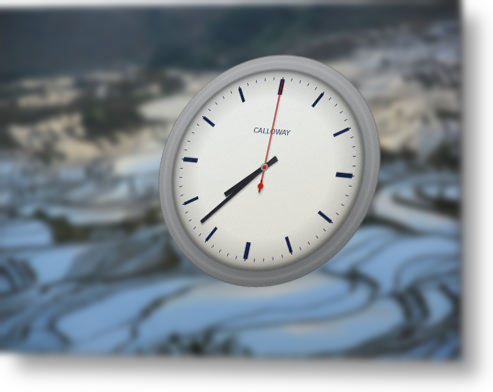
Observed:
7.37.00
